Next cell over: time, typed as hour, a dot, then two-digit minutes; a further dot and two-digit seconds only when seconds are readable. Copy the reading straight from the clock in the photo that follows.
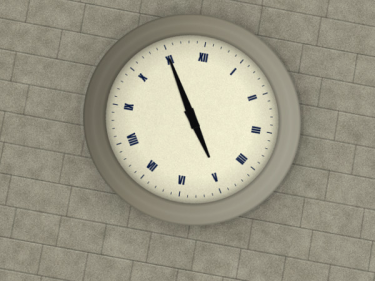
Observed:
4.55
